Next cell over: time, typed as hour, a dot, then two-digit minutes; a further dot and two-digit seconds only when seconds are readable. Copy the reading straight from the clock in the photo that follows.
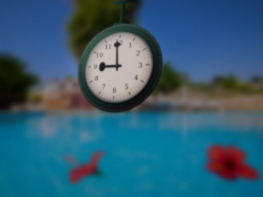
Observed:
8.59
